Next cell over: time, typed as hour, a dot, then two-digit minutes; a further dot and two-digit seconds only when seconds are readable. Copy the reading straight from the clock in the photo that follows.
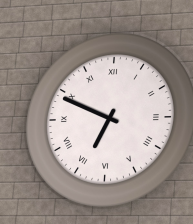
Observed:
6.49
